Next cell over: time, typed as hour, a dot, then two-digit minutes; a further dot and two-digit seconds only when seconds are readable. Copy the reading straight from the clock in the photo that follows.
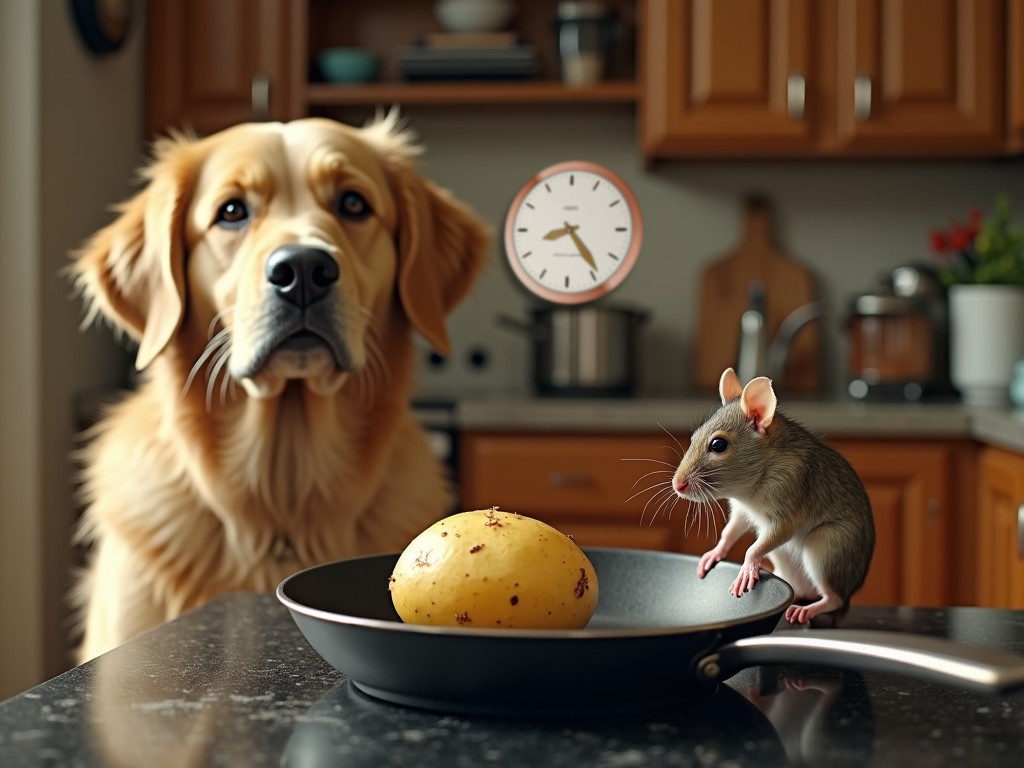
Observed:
8.24
